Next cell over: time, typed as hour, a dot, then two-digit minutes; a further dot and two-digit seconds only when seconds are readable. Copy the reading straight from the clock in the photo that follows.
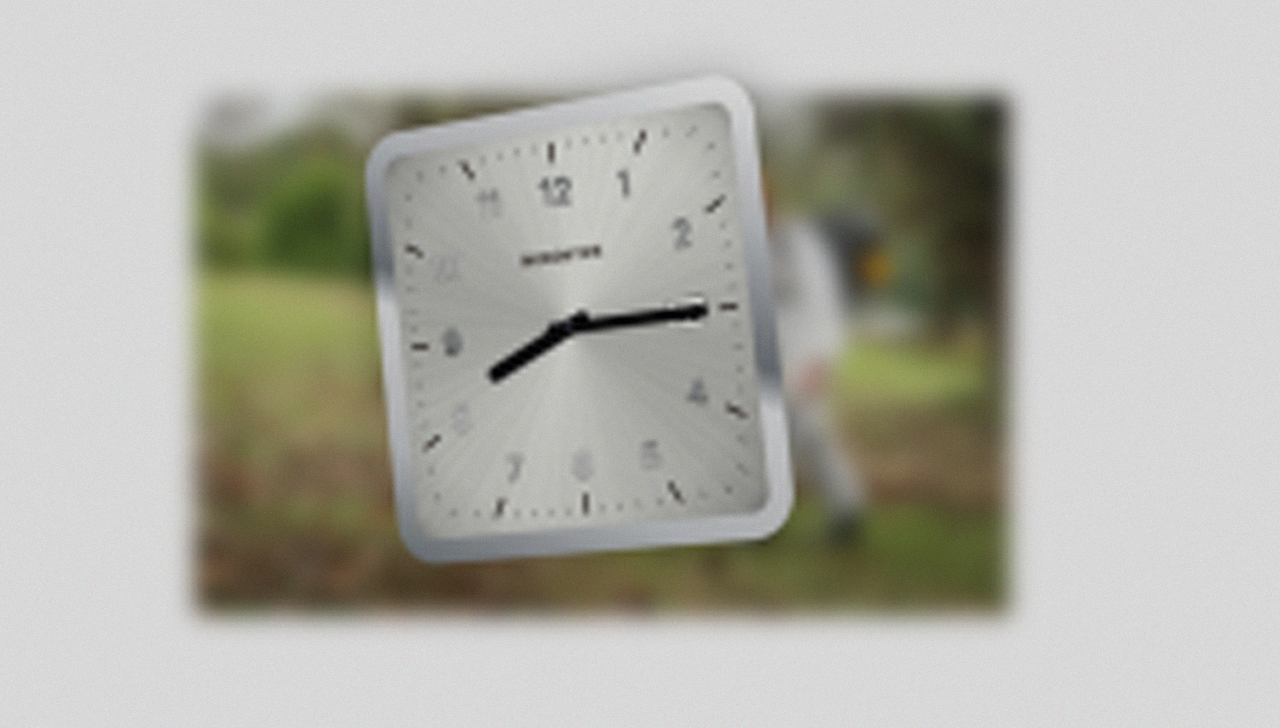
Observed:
8.15
